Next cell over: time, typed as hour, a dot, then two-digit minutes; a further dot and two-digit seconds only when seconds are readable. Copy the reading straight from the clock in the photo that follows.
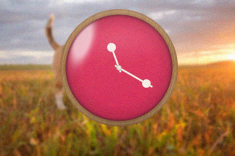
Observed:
11.20
